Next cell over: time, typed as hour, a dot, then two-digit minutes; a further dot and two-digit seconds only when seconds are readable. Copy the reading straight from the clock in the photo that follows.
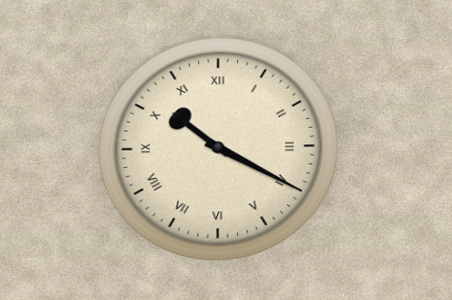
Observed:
10.20
